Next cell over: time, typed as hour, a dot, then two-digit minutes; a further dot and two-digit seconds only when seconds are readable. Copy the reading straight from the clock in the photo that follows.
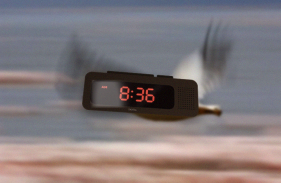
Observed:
8.36
